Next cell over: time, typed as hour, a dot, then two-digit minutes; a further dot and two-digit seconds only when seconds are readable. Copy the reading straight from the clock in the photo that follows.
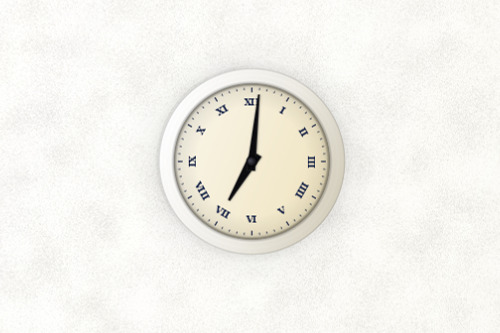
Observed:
7.01
